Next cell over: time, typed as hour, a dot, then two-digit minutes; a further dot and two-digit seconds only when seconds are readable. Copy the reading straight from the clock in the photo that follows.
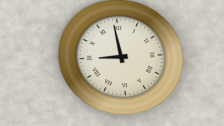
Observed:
8.59
